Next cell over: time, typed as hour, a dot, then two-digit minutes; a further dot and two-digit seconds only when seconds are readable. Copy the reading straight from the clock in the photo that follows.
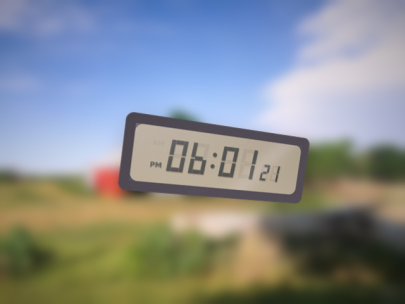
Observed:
6.01.21
